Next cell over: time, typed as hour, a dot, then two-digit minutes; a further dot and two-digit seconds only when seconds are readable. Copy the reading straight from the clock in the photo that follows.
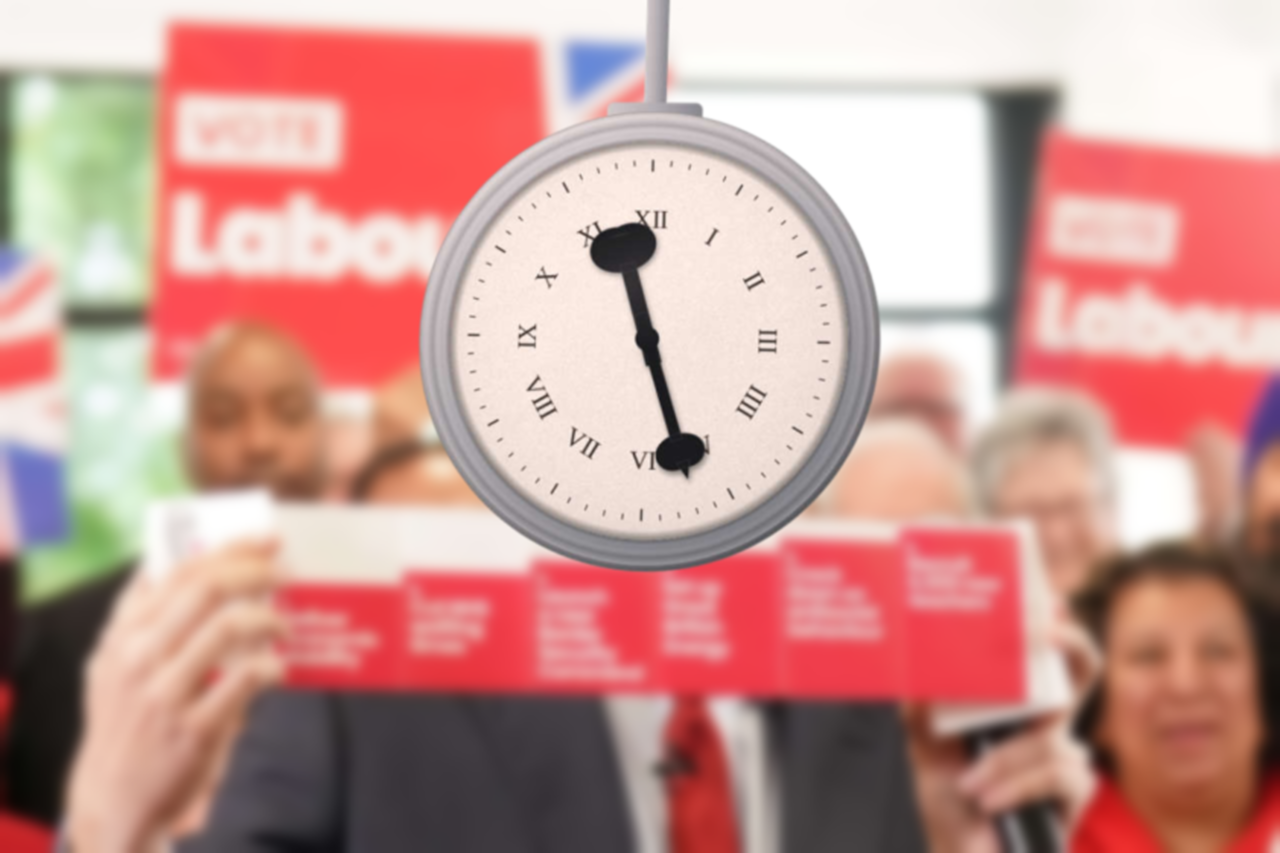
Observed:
11.27
